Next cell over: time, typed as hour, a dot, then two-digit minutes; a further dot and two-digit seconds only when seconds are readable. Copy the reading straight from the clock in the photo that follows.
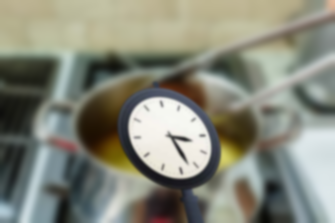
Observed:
3.27
